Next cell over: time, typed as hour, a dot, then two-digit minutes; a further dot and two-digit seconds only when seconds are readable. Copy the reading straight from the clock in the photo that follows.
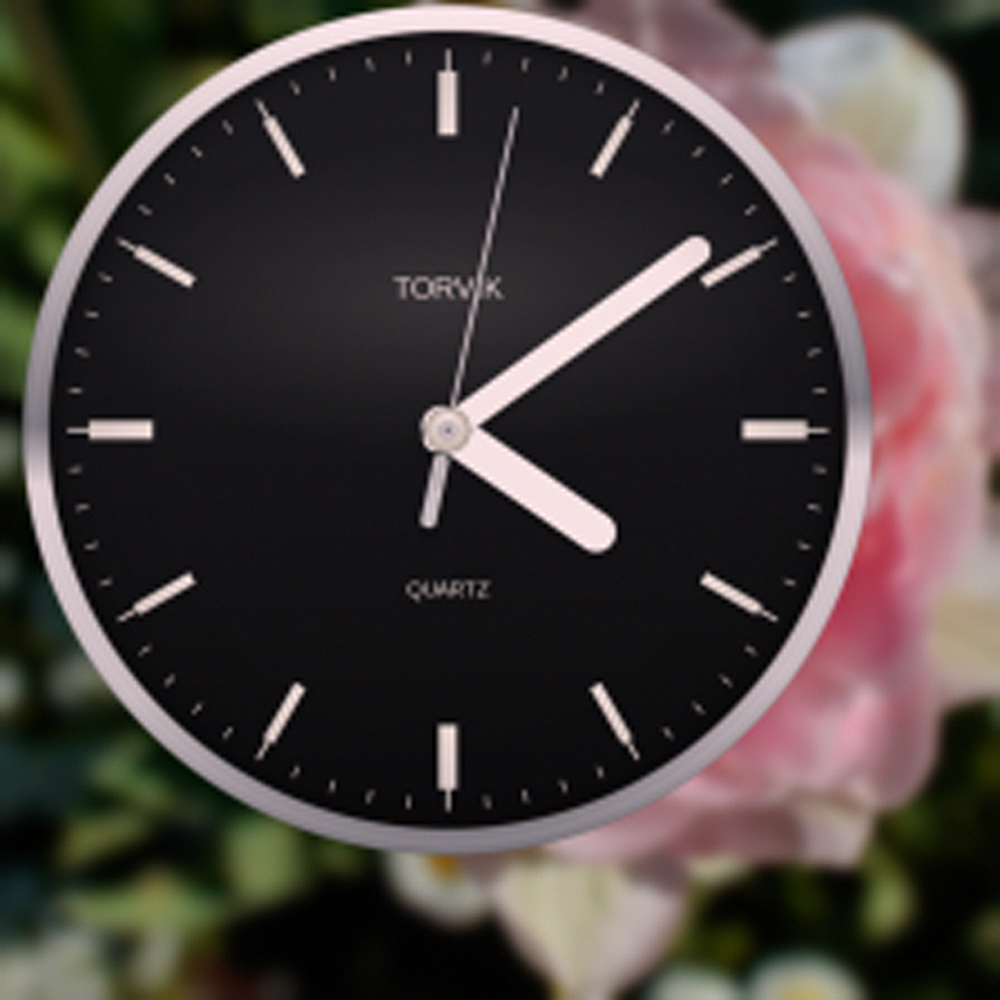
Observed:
4.09.02
